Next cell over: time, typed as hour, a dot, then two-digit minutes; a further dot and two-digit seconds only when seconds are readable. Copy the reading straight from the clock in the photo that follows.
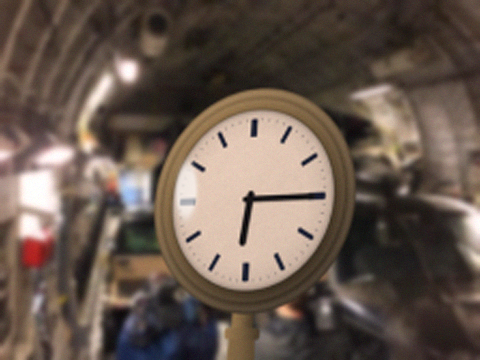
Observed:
6.15
